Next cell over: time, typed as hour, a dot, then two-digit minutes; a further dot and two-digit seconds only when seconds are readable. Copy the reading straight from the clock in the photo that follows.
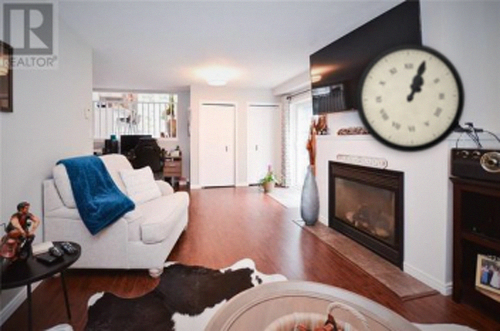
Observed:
1.04
